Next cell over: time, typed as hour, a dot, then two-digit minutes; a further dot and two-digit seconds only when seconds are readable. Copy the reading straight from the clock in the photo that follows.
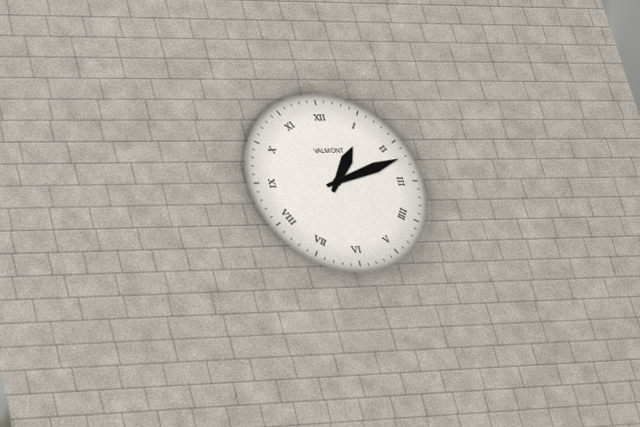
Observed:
1.12
